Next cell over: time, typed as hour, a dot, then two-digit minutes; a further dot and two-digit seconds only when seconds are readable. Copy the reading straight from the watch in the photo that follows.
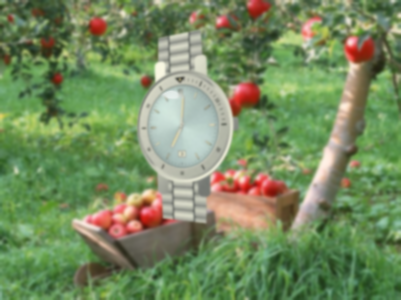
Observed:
7.01
